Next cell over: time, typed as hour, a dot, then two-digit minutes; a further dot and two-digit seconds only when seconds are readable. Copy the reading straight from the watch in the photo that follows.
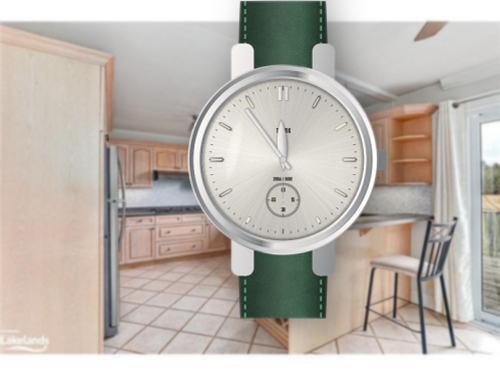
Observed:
11.54
